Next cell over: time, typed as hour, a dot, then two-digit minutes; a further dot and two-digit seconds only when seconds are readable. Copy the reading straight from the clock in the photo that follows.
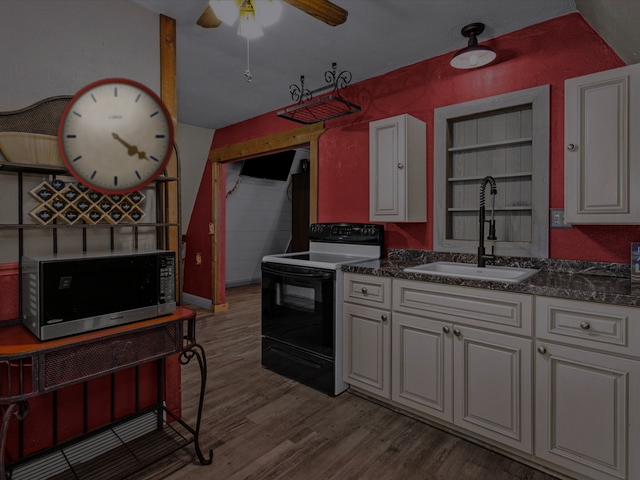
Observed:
4.21
